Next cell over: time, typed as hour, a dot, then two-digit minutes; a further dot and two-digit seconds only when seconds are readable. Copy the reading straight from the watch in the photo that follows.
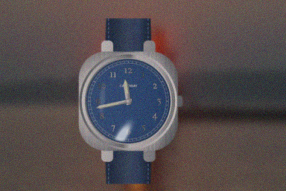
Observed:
11.43
